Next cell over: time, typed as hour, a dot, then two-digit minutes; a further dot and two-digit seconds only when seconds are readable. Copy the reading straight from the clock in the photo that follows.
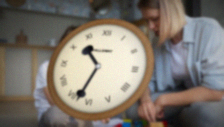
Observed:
10.33
